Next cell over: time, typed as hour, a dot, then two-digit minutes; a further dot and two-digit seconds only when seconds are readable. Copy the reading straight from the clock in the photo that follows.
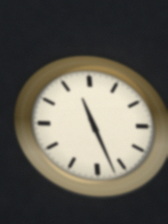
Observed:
11.27
